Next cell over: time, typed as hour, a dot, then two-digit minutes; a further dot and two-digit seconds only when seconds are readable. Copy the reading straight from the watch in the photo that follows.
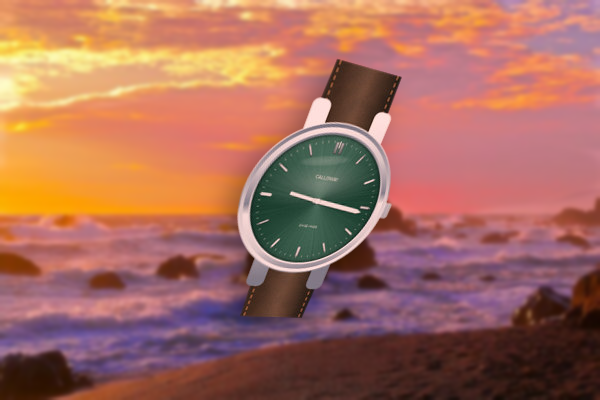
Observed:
9.16
